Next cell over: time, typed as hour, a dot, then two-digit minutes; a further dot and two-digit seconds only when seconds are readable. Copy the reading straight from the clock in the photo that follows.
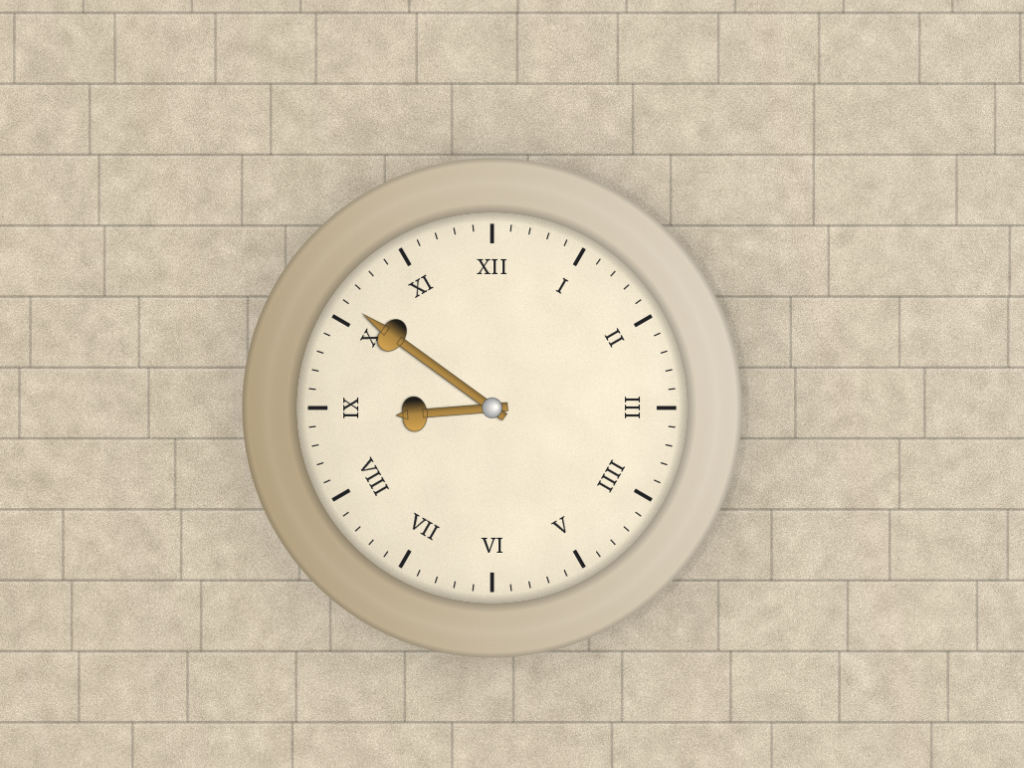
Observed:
8.51
